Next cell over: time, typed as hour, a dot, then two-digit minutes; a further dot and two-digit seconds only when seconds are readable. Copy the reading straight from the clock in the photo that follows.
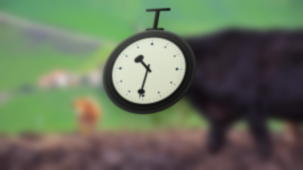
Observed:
10.31
